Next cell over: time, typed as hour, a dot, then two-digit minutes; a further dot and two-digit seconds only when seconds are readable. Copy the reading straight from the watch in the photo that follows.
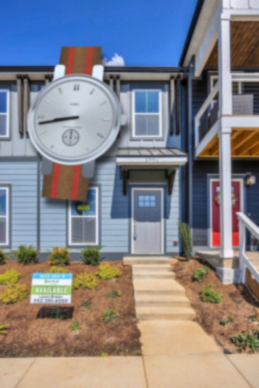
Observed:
8.43
